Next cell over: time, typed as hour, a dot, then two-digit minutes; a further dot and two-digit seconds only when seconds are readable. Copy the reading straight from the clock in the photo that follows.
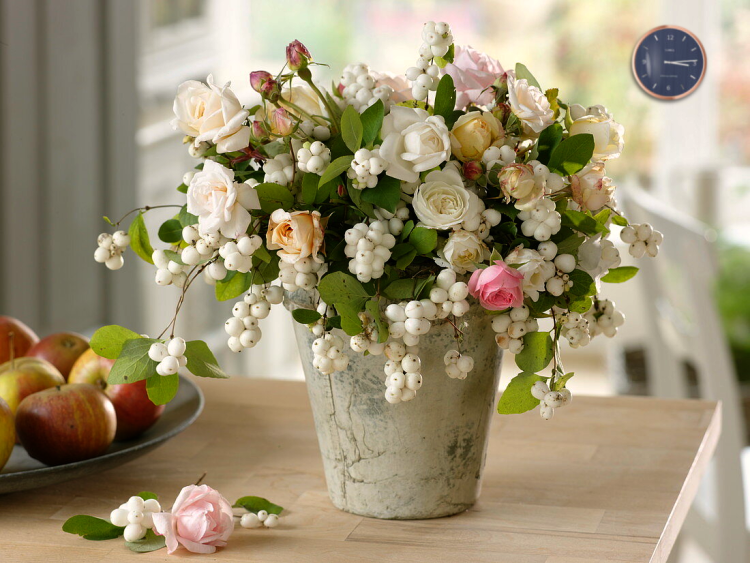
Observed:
3.14
